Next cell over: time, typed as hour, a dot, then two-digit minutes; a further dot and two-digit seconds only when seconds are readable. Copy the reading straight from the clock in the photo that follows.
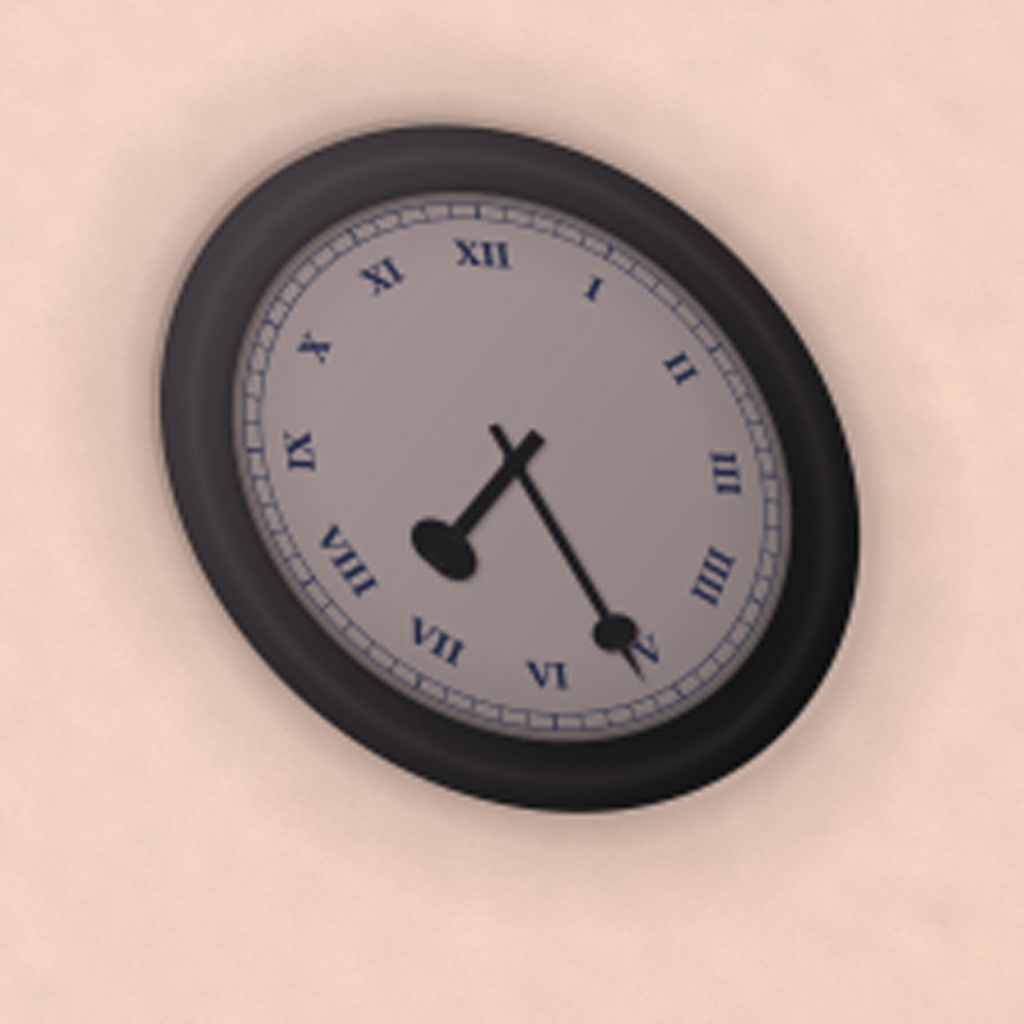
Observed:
7.26
